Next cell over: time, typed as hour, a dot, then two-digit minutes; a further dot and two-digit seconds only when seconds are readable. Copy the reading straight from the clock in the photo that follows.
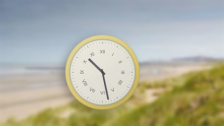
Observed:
10.28
